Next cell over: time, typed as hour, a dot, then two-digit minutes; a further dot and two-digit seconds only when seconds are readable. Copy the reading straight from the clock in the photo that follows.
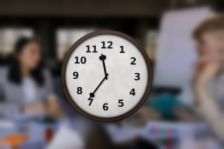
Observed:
11.36
